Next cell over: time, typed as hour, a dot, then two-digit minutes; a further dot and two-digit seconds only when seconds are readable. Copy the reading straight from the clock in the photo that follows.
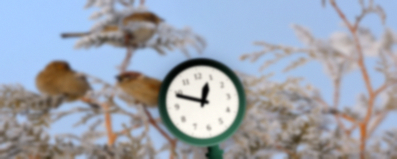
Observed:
12.49
